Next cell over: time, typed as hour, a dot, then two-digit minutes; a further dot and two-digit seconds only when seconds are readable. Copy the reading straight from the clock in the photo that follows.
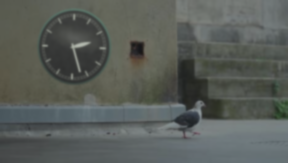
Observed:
2.27
